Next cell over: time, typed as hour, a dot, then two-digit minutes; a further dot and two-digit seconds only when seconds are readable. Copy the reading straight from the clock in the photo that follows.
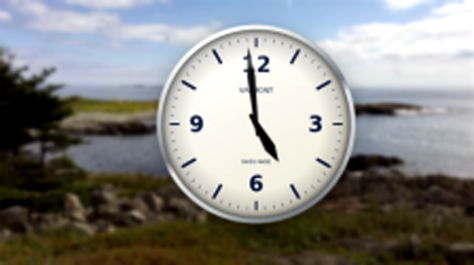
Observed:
4.59
